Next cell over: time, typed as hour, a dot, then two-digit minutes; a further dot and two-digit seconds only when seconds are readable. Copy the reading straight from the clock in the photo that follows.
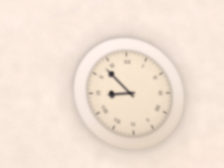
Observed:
8.53
